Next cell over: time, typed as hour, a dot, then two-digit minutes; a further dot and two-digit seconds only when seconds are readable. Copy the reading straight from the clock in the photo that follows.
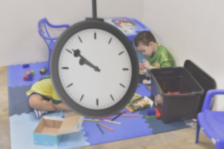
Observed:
9.51
